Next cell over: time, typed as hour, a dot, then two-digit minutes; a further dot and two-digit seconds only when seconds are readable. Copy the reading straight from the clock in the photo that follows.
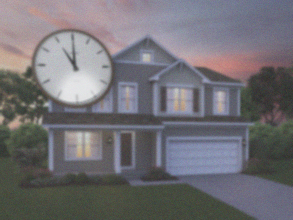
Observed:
11.00
